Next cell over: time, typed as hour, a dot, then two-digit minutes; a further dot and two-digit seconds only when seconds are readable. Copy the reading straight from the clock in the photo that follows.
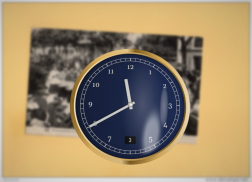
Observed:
11.40
